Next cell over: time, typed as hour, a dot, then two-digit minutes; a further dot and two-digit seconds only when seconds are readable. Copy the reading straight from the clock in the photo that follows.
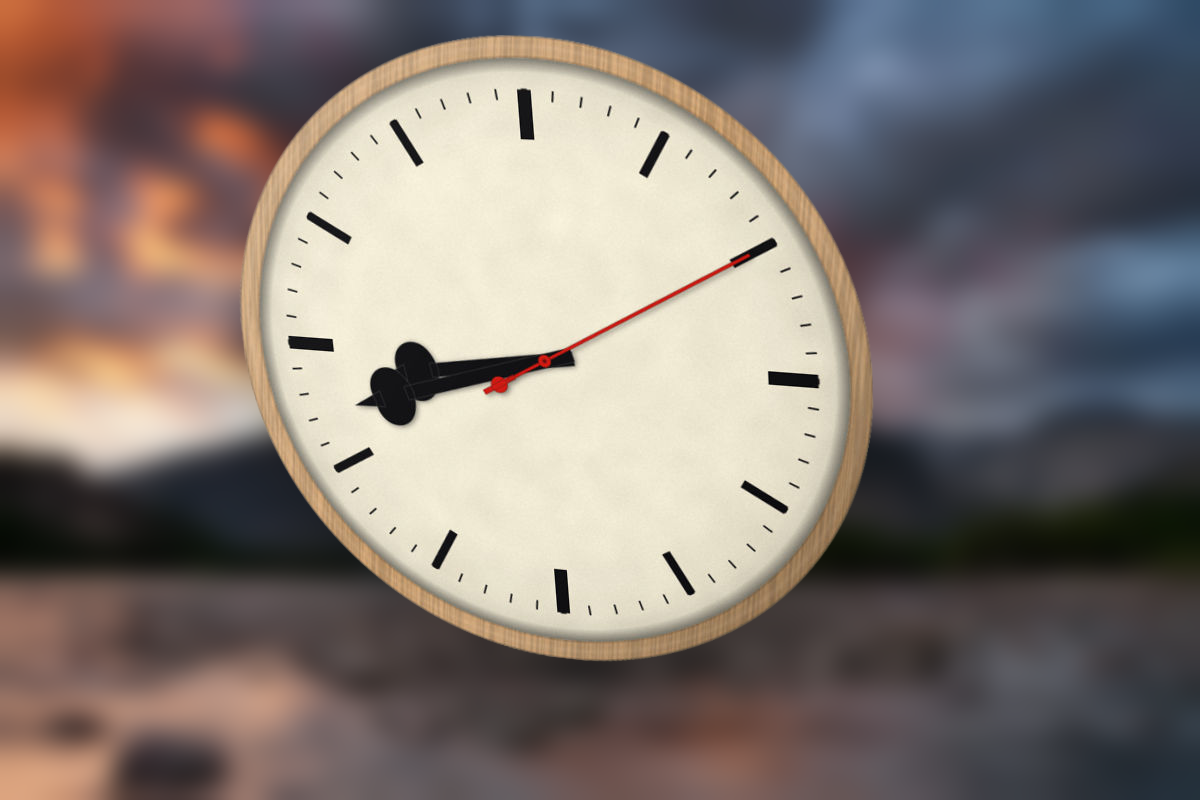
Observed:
8.42.10
